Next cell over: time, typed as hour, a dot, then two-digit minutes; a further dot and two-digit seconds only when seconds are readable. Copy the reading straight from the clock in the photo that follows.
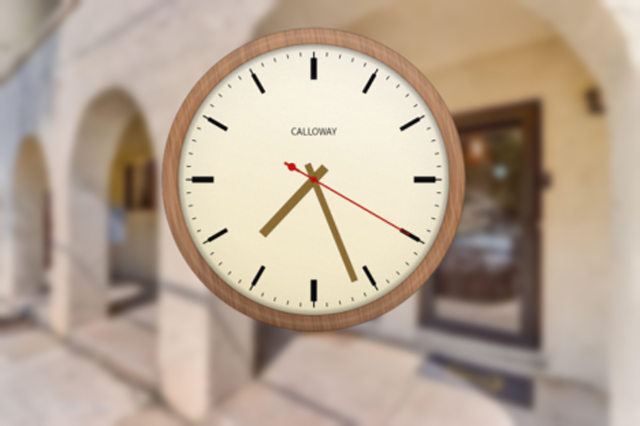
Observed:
7.26.20
